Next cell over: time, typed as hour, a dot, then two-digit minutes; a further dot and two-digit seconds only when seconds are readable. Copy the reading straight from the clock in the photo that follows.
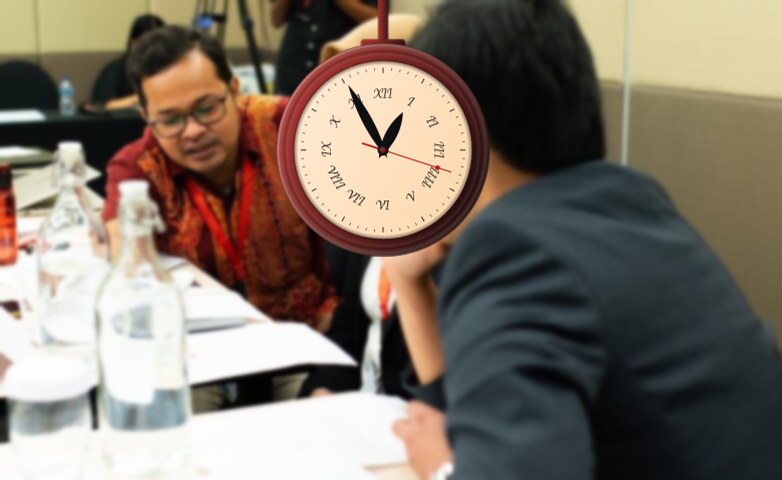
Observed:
12.55.18
